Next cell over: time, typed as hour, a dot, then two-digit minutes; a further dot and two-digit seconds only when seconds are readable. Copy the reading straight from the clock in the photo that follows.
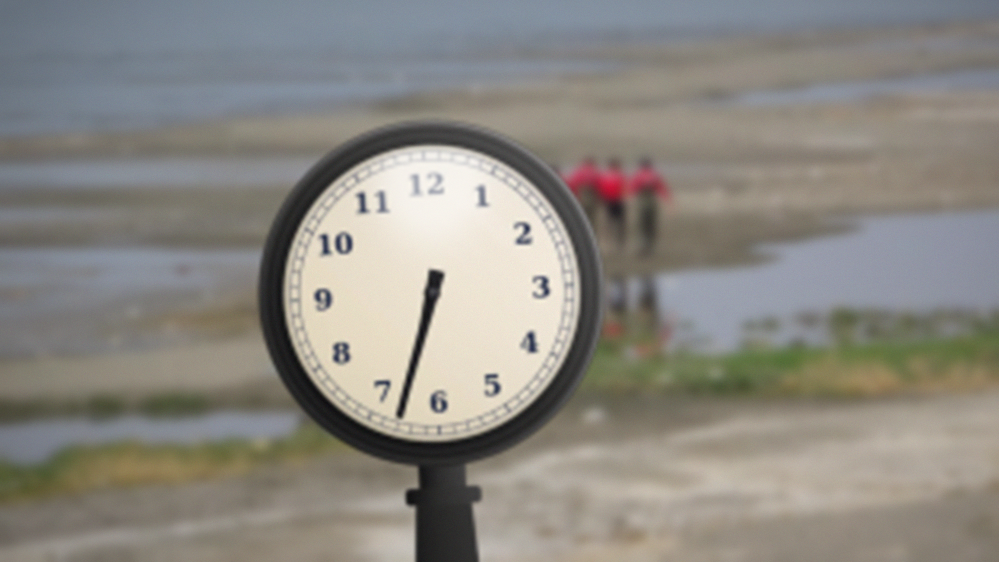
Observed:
6.33
